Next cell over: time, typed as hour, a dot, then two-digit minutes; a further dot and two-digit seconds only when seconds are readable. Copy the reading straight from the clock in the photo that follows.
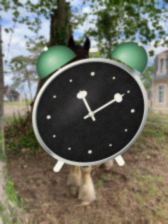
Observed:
11.10
